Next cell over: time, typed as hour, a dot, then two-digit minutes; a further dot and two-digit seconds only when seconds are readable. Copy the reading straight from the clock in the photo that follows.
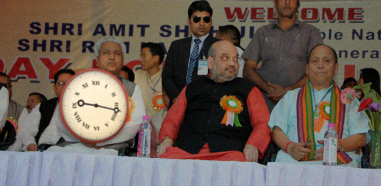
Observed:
9.17
